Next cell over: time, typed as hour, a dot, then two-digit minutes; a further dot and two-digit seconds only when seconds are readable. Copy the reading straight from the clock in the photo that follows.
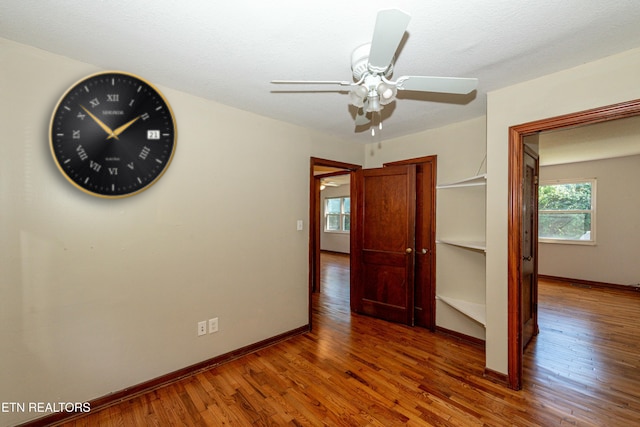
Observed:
1.52
